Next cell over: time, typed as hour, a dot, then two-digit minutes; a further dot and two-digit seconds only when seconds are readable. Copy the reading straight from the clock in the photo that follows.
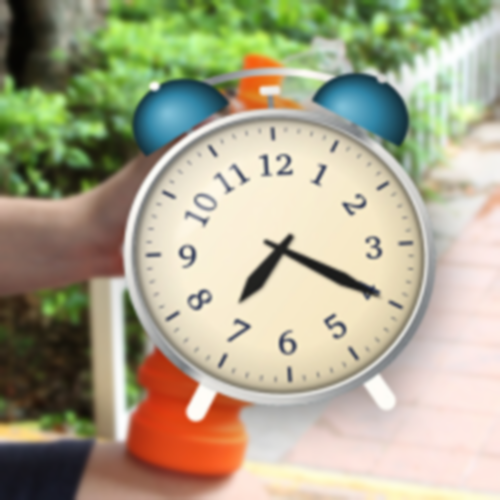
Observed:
7.20
